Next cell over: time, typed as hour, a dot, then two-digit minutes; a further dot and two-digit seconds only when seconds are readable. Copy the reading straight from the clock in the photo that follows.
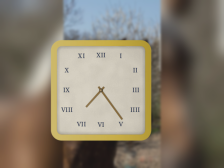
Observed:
7.24
